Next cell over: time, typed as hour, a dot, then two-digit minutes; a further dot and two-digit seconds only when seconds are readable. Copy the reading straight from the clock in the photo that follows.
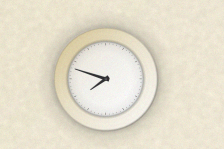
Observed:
7.48
